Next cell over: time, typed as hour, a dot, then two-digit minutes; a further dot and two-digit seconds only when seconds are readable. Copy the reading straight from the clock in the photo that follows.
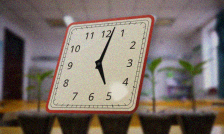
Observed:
5.02
